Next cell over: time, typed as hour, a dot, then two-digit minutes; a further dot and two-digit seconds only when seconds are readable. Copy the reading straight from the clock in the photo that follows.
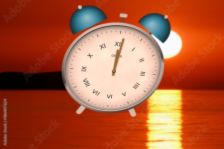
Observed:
12.01
